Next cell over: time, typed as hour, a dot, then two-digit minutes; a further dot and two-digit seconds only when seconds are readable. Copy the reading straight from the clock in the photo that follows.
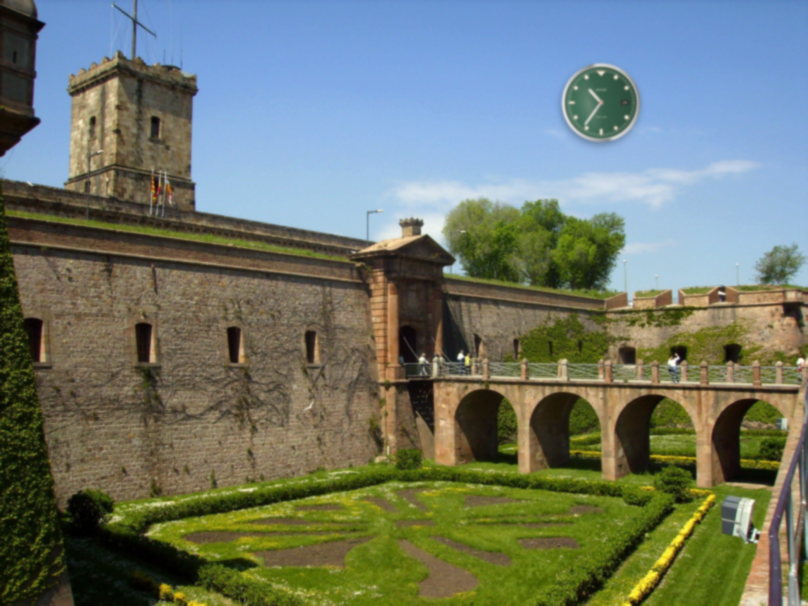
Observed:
10.36
